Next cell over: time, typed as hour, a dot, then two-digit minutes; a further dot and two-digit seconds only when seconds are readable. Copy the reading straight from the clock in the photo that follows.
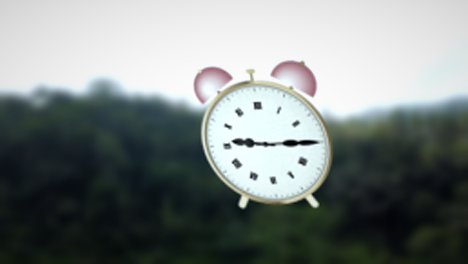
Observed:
9.15
